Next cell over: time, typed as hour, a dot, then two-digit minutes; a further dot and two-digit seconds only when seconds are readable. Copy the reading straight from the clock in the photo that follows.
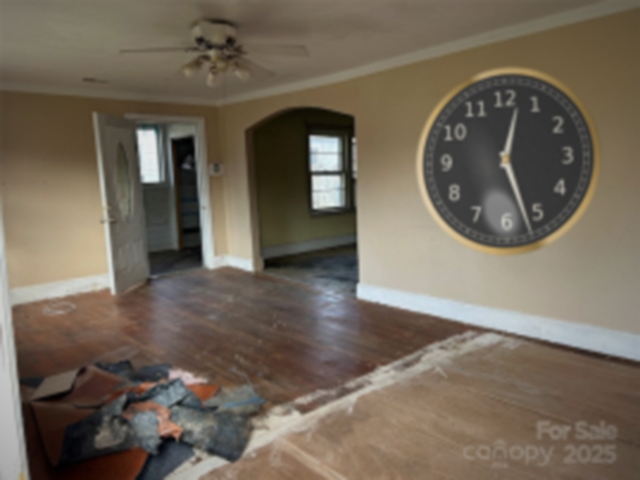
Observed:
12.27
